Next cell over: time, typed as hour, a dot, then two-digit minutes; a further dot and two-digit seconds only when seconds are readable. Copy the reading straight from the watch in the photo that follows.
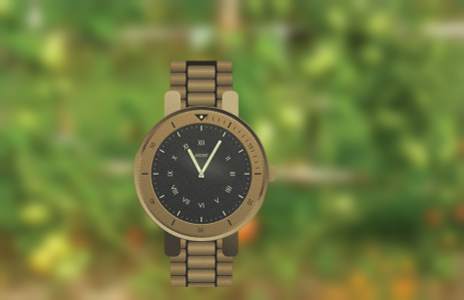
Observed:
11.05
